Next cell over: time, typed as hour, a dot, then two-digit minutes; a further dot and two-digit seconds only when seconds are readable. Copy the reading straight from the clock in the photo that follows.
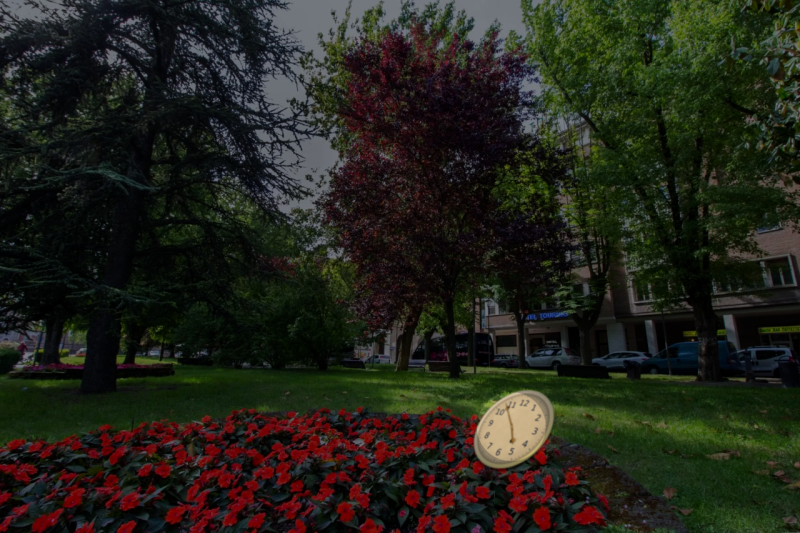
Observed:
4.53
